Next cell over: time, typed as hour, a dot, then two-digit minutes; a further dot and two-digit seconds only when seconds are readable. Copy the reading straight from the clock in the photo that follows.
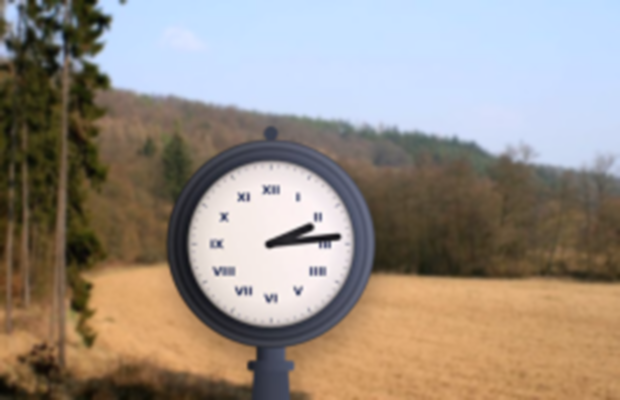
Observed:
2.14
